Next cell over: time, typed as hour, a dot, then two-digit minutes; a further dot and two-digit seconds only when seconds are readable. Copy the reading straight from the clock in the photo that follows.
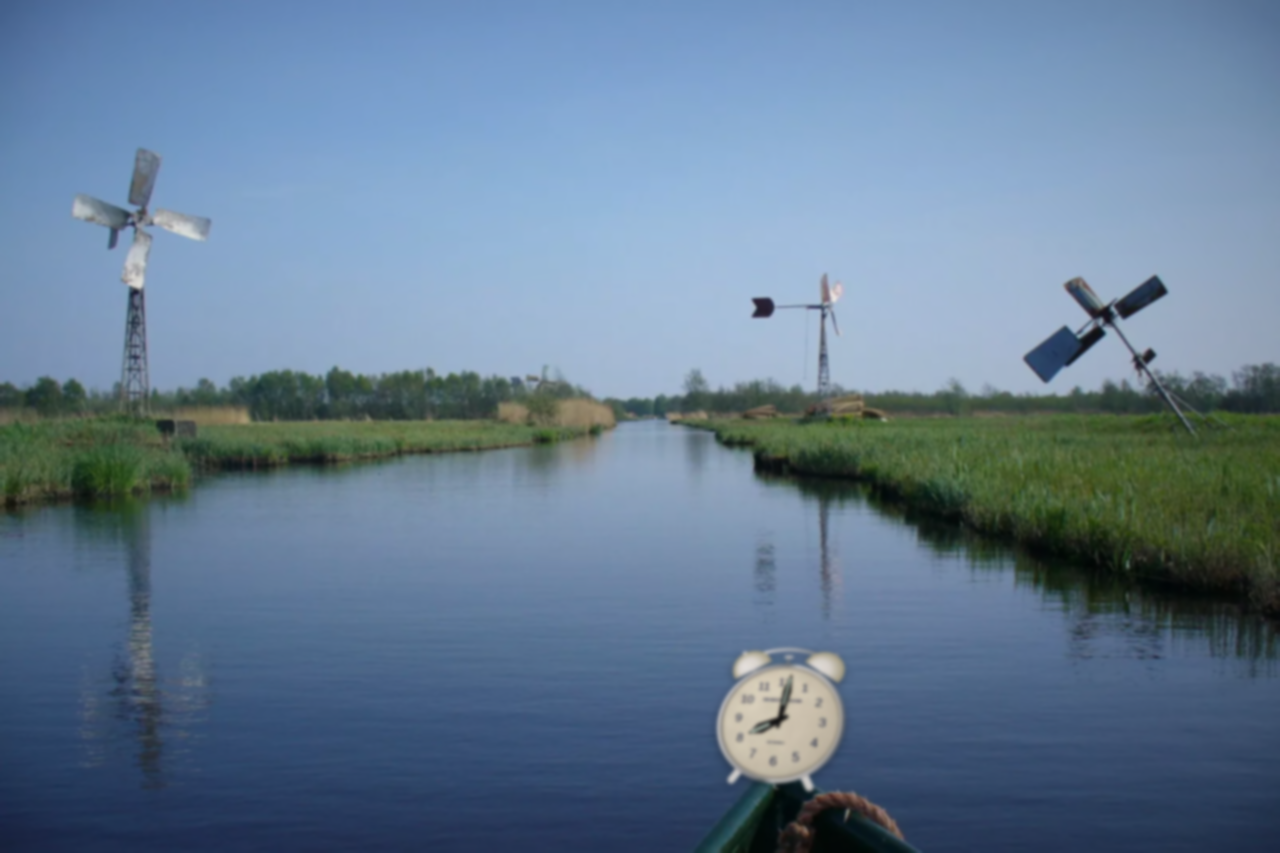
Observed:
8.01
